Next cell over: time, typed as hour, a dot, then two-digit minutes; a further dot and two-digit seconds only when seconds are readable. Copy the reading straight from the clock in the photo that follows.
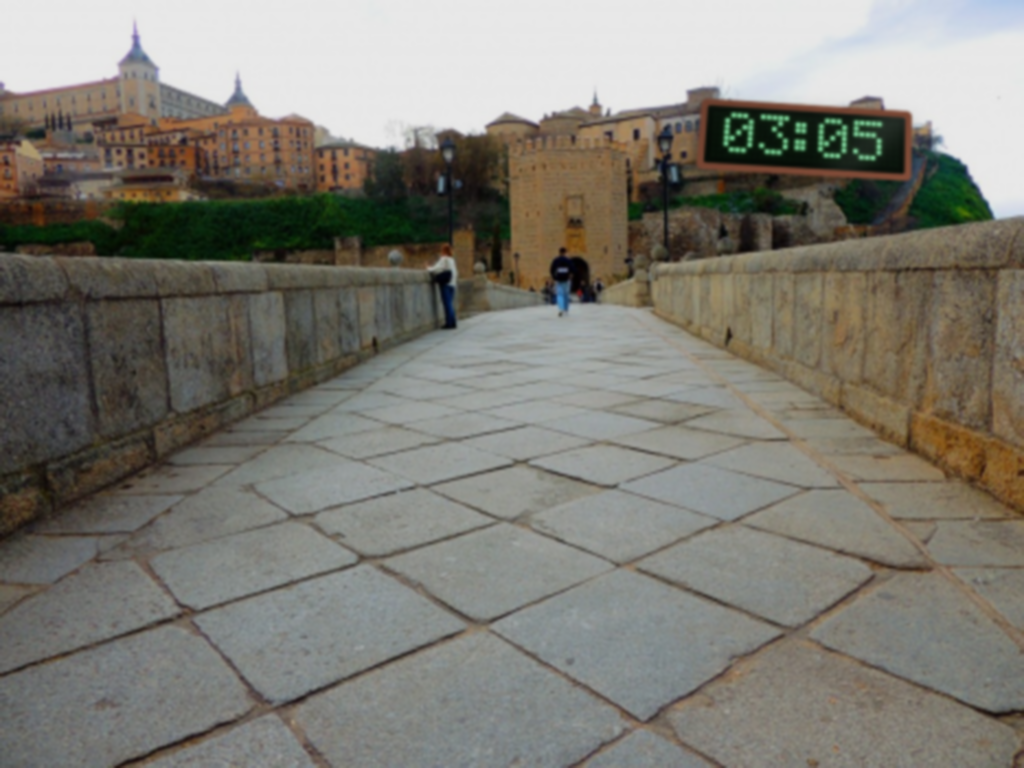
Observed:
3.05
